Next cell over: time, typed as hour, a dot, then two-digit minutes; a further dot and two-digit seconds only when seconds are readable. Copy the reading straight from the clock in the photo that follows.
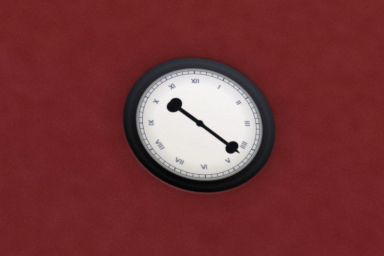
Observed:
10.22
